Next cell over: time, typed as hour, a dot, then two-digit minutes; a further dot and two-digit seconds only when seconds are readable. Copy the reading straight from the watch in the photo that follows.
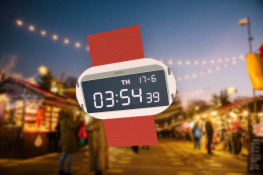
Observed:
3.54.39
